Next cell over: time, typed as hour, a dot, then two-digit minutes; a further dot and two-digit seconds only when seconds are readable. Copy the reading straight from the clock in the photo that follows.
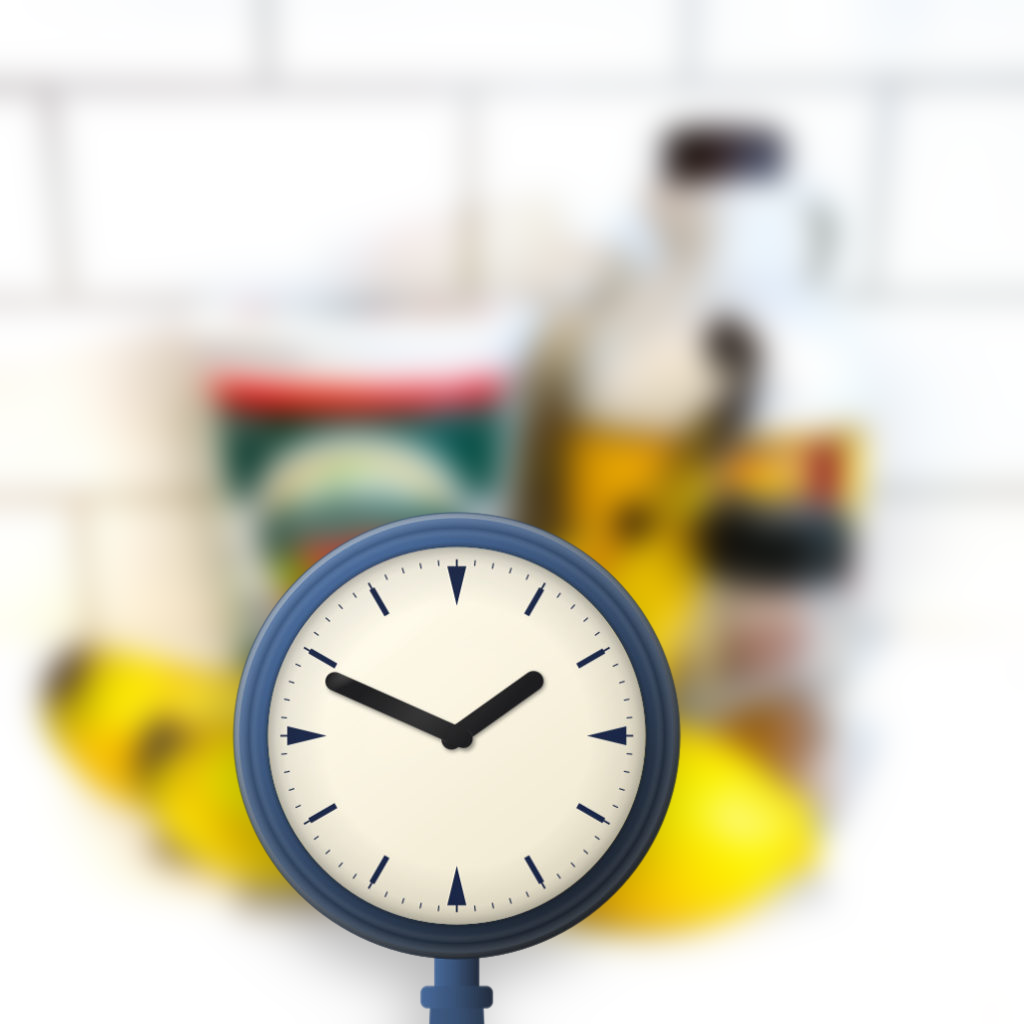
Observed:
1.49
